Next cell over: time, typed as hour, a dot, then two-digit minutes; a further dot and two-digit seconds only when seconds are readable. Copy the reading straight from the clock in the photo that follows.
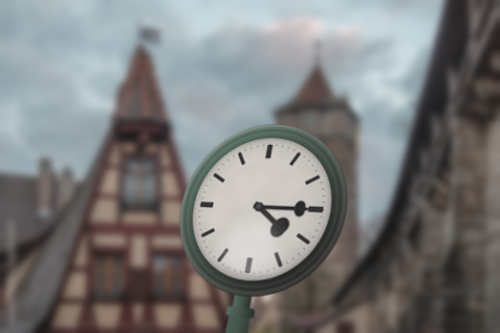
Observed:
4.15
